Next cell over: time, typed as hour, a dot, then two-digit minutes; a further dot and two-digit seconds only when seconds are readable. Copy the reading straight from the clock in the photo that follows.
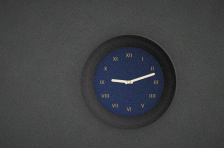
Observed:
9.12
